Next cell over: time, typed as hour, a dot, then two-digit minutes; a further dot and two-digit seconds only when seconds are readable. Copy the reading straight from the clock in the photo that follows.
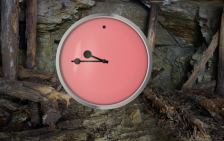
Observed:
9.45
